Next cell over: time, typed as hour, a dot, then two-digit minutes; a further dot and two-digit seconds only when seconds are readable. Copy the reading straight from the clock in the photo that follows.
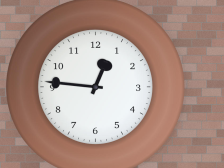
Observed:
12.46
